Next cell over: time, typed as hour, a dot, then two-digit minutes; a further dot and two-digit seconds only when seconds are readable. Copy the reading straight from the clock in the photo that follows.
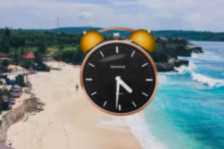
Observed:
4.31
